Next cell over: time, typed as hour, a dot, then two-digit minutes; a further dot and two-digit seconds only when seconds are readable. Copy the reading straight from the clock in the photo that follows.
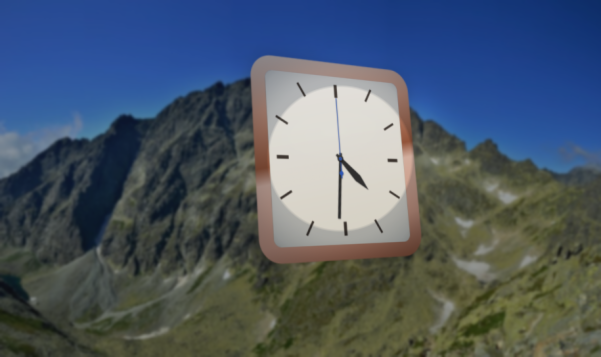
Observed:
4.31.00
